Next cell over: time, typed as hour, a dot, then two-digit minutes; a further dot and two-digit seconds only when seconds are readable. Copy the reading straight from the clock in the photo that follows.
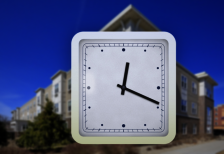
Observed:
12.19
